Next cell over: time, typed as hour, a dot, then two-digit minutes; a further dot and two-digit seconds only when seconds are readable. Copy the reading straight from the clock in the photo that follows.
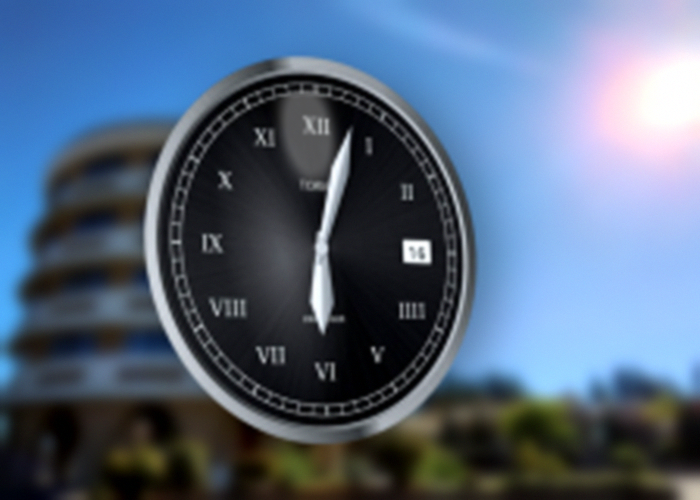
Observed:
6.03
